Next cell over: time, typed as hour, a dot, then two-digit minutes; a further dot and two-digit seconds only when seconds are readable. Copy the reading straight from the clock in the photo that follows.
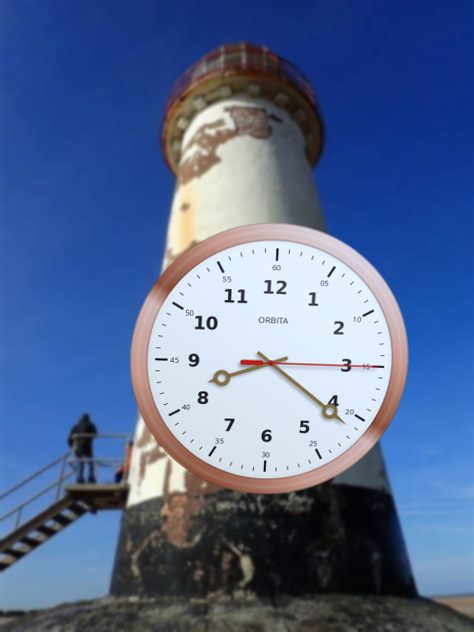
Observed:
8.21.15
